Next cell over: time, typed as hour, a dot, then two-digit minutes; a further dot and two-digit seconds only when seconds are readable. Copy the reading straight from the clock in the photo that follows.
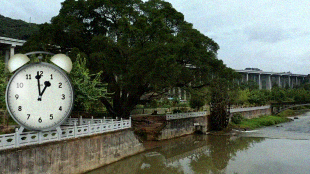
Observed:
12.59
